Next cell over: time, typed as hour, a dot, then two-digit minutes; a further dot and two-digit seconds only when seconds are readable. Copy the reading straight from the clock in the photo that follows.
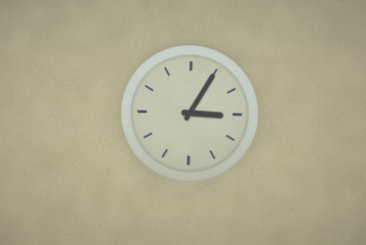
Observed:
3.05
